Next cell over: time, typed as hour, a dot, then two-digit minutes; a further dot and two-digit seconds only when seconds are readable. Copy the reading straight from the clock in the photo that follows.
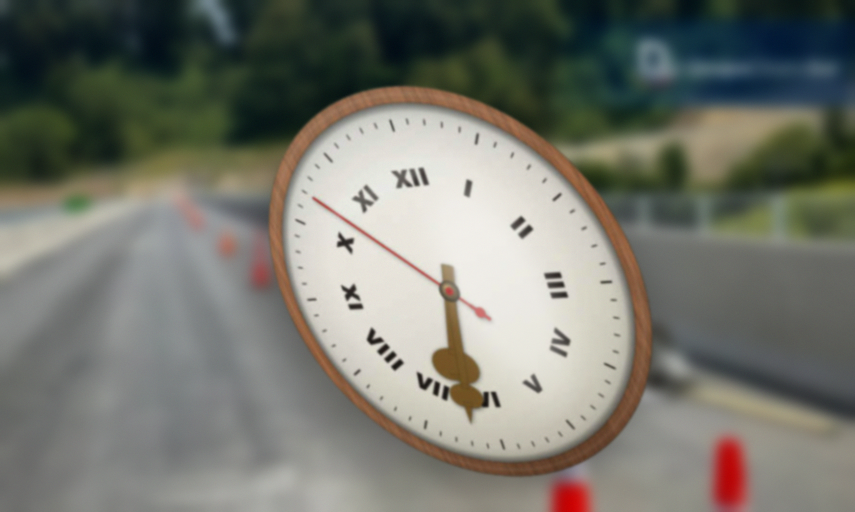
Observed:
6.31.52
